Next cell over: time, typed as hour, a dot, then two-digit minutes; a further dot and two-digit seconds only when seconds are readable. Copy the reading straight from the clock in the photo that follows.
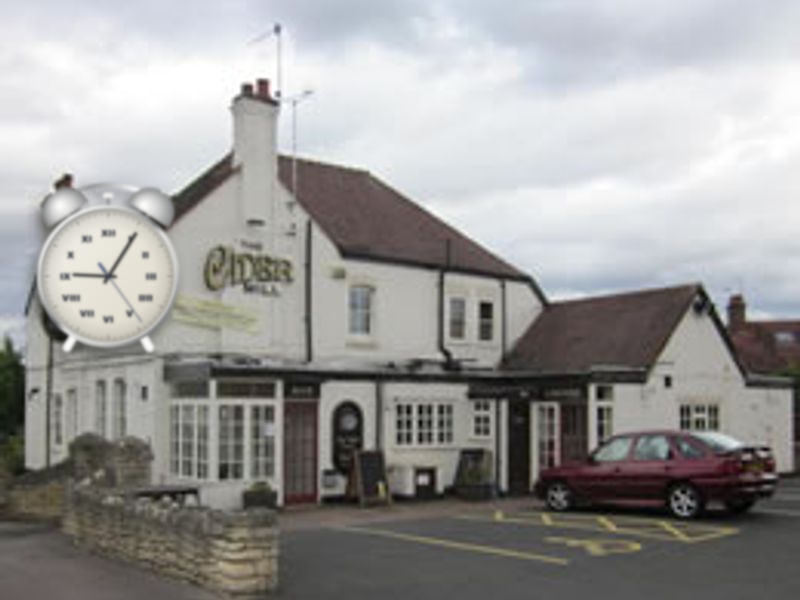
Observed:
9.05.24
